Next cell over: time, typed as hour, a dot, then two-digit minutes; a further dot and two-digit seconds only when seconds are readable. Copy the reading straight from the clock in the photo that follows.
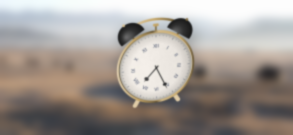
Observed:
7.26
